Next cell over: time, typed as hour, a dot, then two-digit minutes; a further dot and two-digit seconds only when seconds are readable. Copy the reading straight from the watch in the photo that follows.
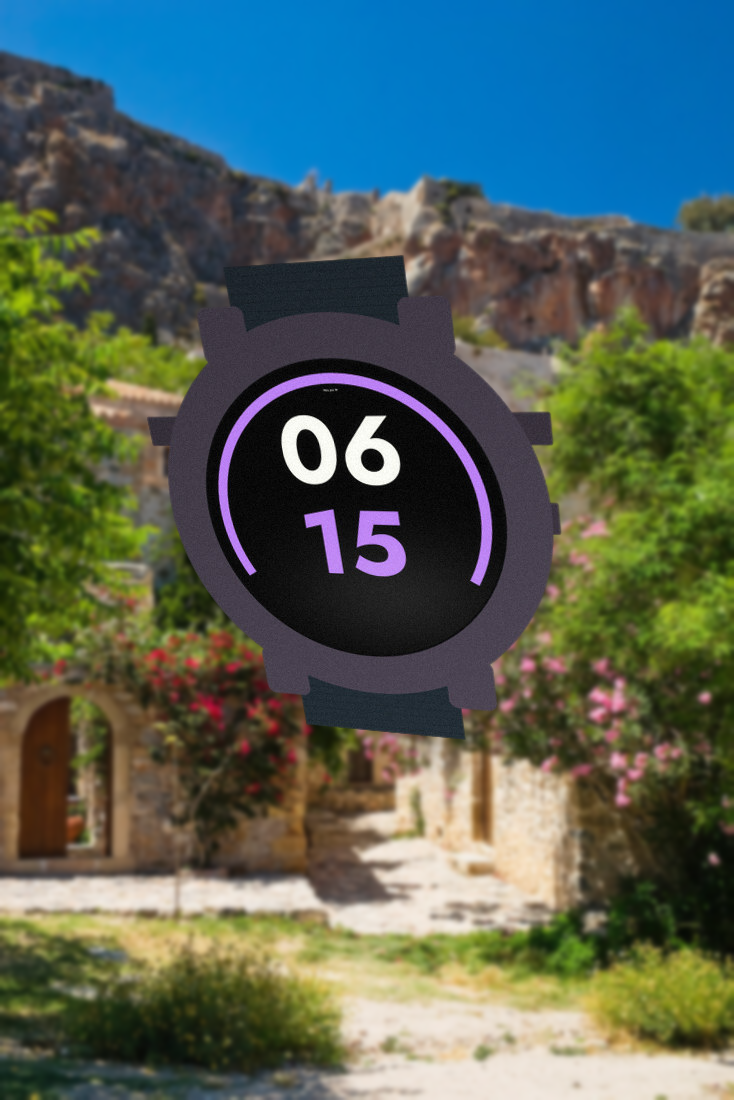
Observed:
6.15
